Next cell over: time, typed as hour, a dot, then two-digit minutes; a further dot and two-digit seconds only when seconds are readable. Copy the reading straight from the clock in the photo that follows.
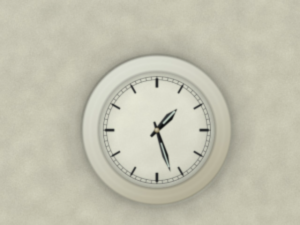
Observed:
1.27
